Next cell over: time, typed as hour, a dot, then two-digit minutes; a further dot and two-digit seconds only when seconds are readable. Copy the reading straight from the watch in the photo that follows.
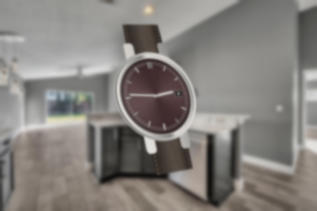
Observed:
2.46
